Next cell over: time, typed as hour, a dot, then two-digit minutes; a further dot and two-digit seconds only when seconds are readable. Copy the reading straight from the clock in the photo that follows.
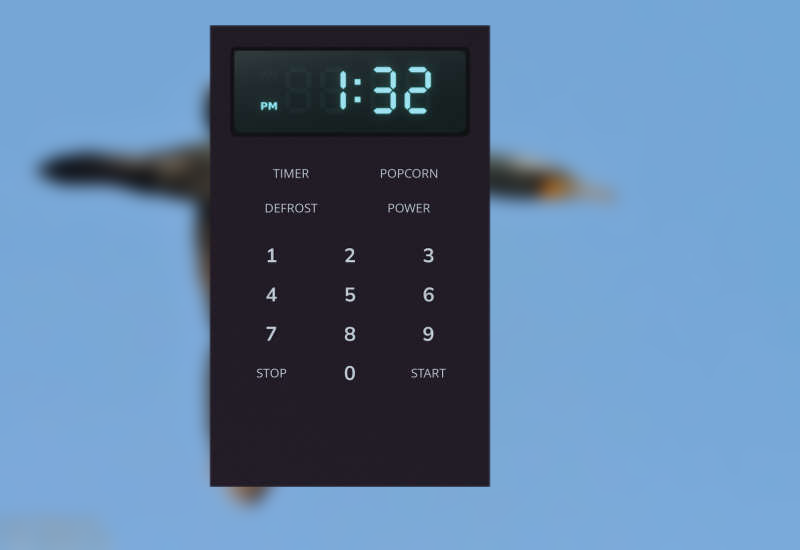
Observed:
1.32
